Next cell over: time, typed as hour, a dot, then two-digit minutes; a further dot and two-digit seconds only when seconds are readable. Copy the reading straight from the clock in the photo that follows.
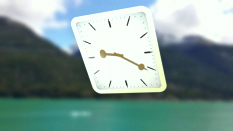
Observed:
9.21
